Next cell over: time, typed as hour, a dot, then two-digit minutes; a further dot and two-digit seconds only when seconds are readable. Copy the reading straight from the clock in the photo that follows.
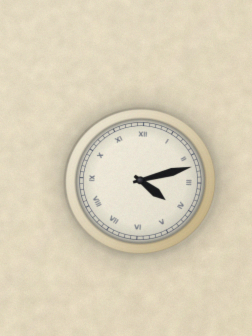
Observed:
4.12
